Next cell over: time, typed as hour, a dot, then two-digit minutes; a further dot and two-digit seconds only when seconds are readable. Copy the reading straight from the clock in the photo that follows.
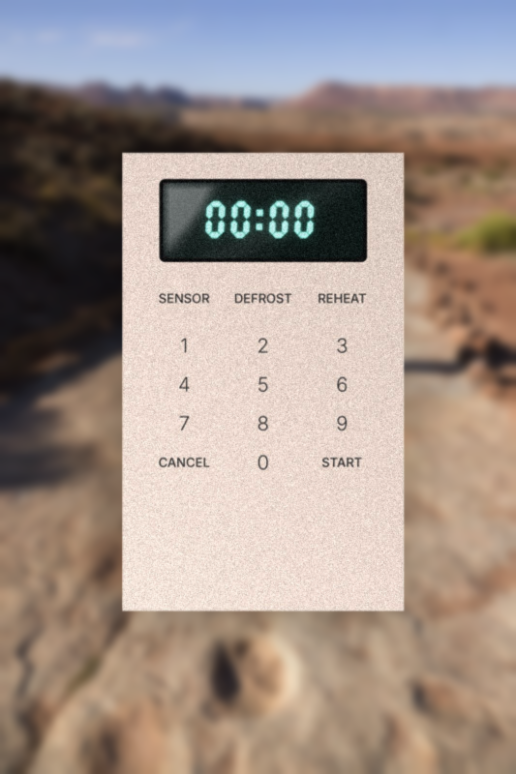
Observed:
0.00
